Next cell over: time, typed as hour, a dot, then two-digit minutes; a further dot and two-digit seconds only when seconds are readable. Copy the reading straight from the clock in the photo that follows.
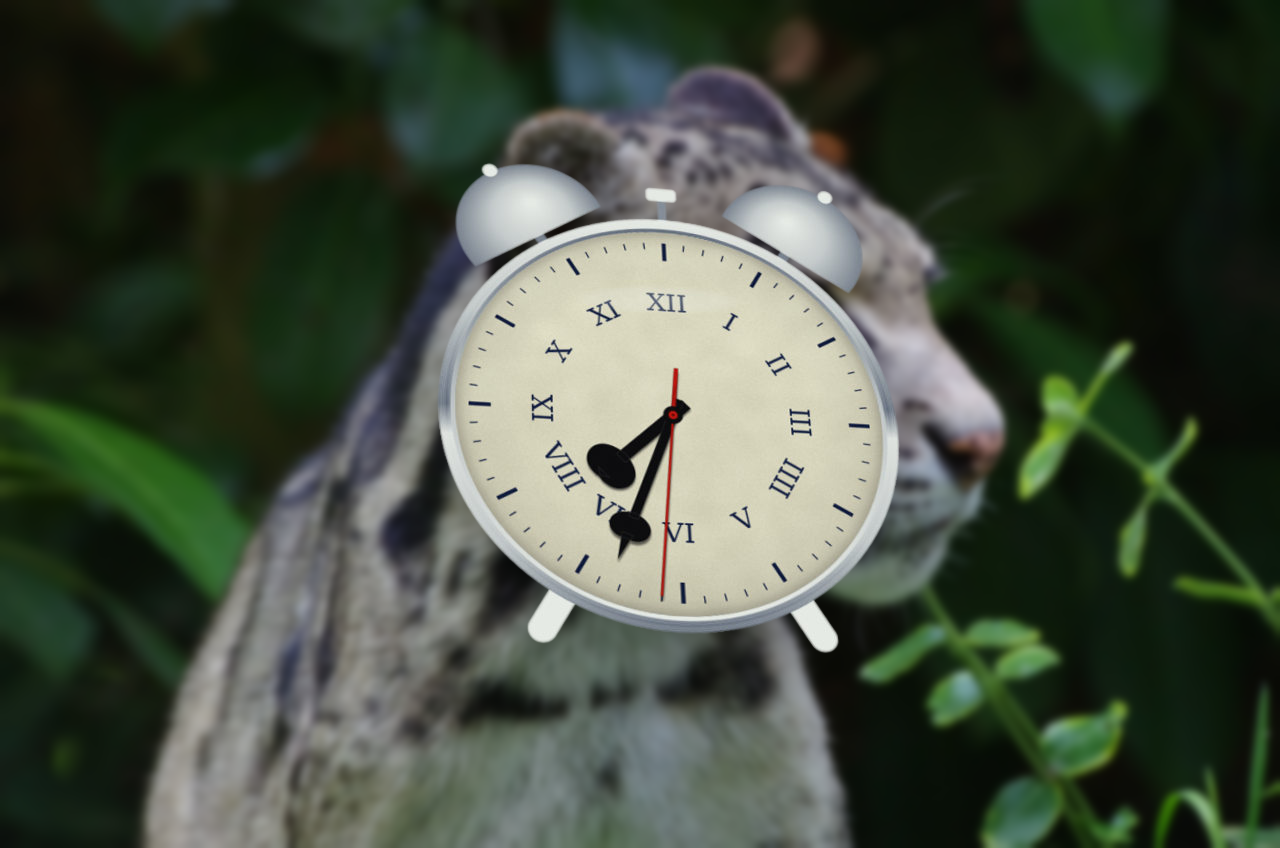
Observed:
7.33.31
